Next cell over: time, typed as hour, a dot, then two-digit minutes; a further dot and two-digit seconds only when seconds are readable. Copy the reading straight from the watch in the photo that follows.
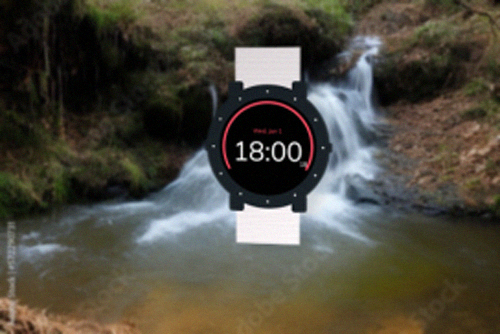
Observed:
18.00
